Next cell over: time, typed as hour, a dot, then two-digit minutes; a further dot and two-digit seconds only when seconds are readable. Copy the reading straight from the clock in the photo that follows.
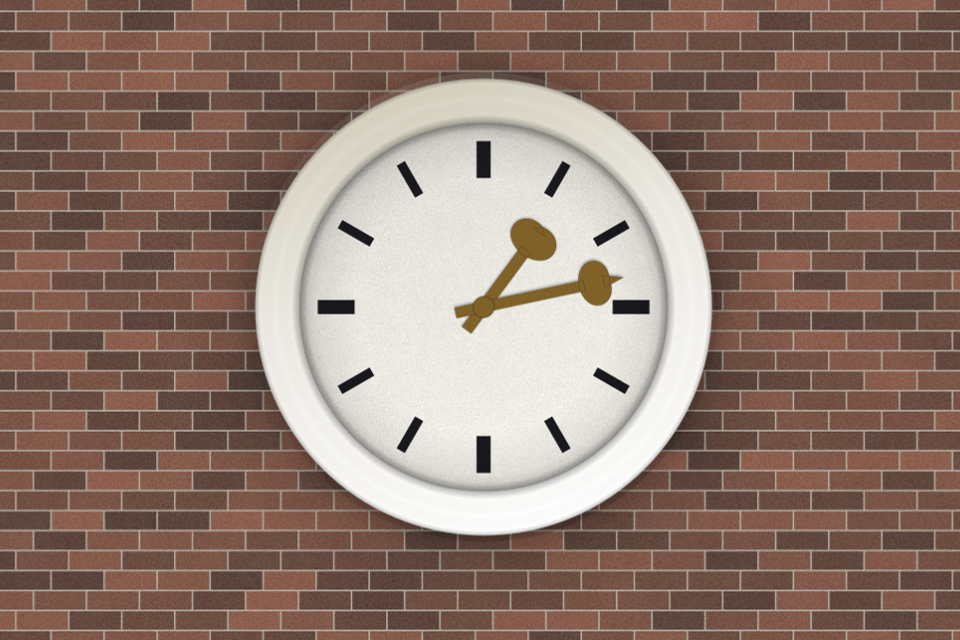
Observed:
1.13
